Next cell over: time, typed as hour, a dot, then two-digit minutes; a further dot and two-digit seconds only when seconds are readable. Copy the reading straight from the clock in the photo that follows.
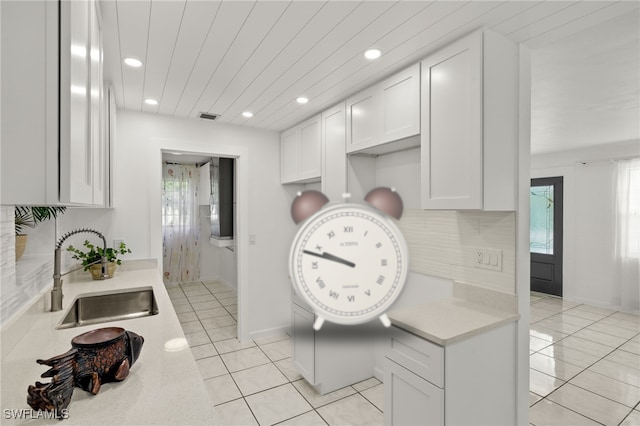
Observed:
9.48
